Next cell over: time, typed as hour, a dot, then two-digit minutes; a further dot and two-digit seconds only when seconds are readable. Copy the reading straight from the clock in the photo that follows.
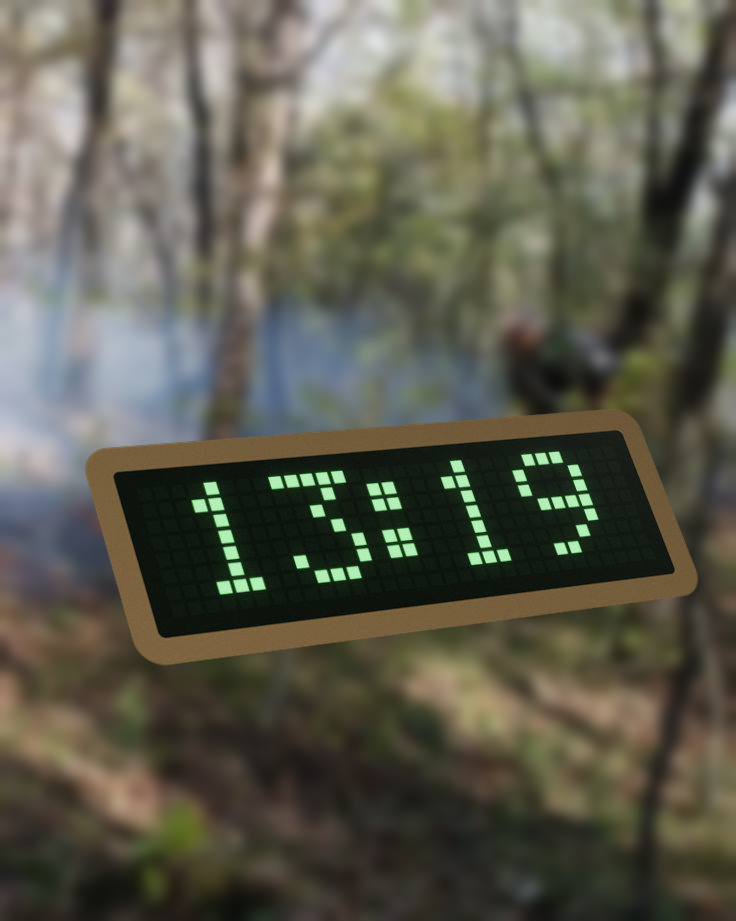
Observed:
13.19
